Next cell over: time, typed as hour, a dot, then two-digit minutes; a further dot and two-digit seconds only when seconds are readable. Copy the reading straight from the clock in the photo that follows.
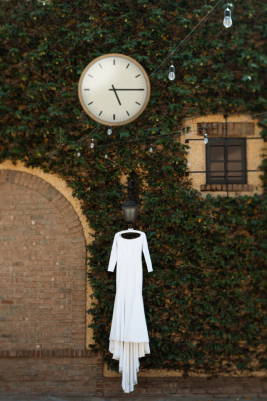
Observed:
5.15
